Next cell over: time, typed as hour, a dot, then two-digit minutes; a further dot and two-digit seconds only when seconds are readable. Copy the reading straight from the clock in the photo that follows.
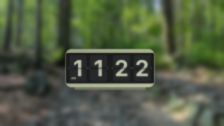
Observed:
11.22
